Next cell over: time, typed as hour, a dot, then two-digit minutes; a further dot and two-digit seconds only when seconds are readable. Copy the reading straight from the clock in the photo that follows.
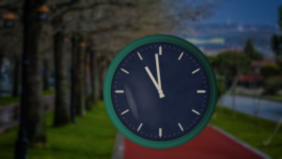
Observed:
10.59
